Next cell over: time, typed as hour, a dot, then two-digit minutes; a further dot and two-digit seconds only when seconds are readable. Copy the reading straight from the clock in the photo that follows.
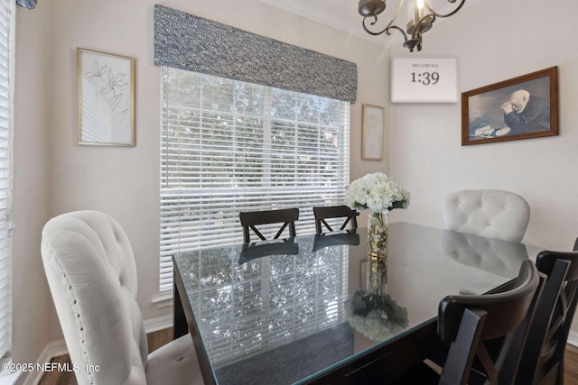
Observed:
1.39
